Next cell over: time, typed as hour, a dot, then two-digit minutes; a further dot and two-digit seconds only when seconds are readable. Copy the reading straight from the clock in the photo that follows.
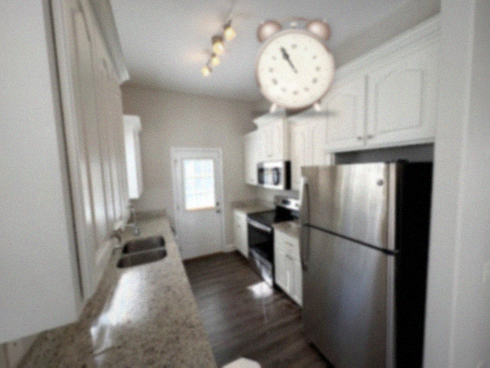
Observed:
10.55
